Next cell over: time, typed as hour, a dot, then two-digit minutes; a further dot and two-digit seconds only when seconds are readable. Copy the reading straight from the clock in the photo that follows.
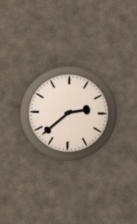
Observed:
2.38
